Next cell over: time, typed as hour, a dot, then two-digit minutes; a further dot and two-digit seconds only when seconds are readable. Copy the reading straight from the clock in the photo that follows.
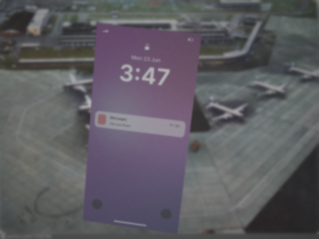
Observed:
3.47
